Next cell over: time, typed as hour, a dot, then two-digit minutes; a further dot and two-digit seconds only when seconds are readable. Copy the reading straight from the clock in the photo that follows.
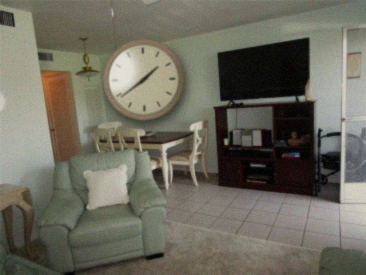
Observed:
1.39
